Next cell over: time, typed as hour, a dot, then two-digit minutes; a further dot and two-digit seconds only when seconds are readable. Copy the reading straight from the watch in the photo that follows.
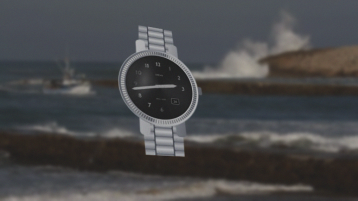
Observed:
2.43
